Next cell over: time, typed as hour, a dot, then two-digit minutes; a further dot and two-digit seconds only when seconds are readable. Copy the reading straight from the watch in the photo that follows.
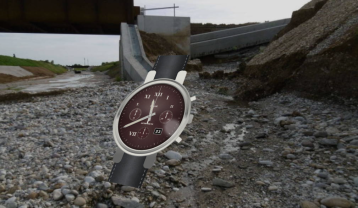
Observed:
11.40
